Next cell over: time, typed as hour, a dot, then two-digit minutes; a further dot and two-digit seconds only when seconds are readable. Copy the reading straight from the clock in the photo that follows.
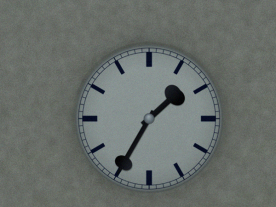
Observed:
1.35
